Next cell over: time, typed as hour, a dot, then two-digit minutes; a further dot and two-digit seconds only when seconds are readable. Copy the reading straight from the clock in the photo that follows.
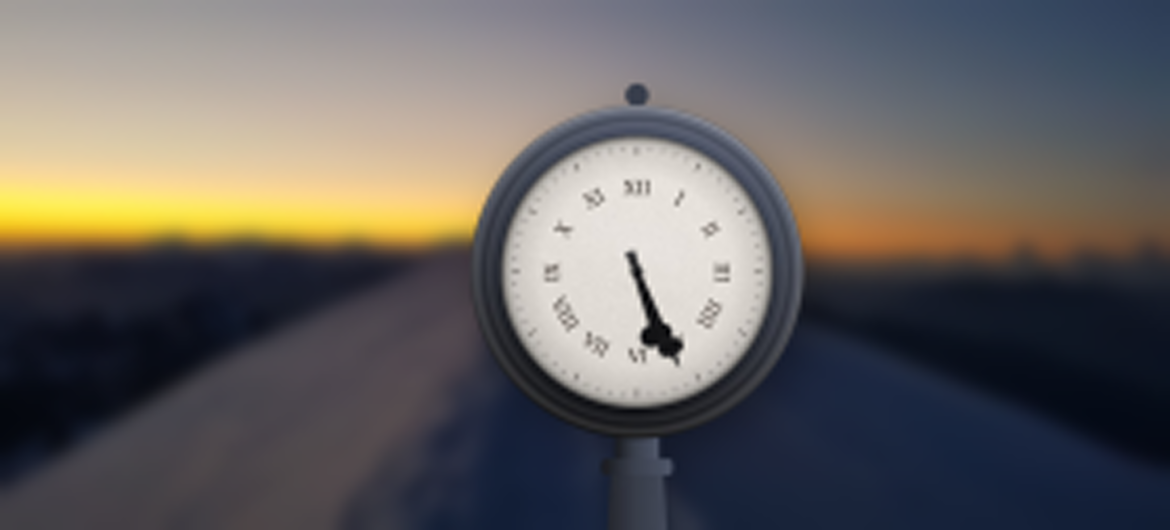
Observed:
5.26
